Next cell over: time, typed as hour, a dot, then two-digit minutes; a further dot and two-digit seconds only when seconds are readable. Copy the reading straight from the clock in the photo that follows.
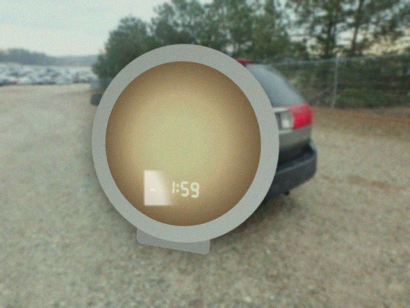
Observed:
1.59
